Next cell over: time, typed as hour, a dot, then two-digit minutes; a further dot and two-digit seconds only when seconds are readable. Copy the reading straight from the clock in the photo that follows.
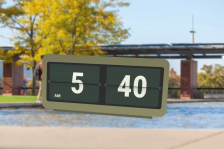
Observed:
5.40
